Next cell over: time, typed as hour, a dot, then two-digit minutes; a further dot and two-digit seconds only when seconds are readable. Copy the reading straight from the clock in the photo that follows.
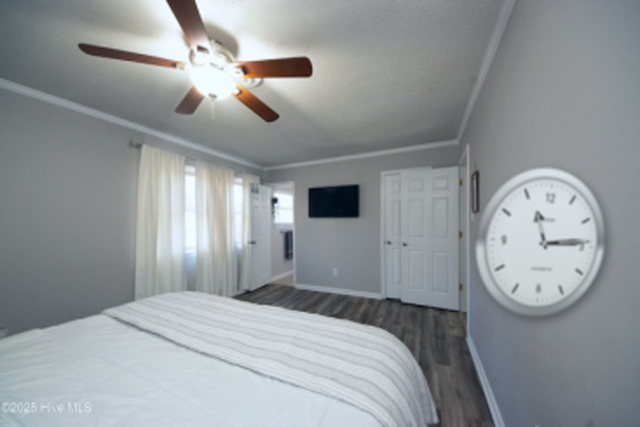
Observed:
11.14
